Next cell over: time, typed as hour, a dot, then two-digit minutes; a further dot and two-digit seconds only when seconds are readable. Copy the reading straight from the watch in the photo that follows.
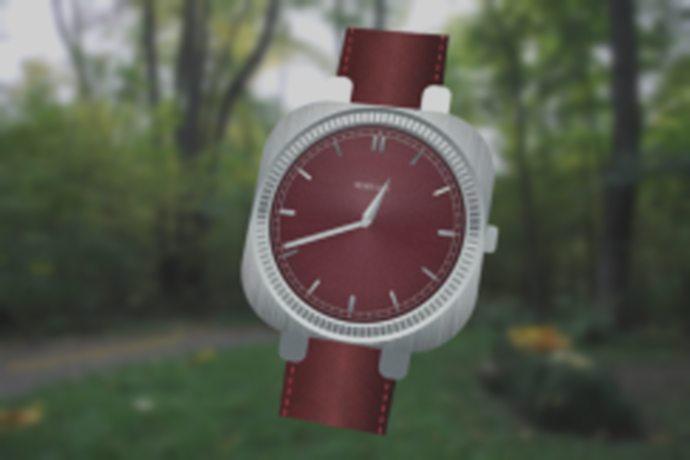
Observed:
12.41
